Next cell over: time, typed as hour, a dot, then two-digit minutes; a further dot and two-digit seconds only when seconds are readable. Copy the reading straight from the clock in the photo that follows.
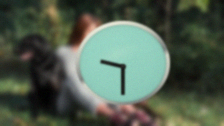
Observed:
9.30
